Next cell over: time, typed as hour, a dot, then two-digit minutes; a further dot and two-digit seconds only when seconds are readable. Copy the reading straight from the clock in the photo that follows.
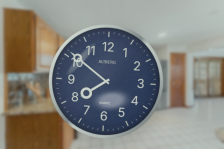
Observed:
7.51
